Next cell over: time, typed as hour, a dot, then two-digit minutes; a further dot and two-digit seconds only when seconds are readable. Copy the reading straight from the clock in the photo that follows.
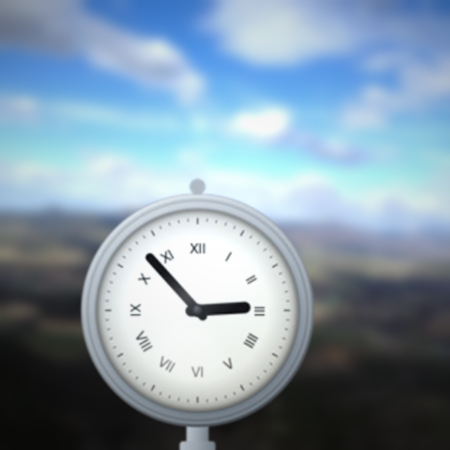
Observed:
2.53
